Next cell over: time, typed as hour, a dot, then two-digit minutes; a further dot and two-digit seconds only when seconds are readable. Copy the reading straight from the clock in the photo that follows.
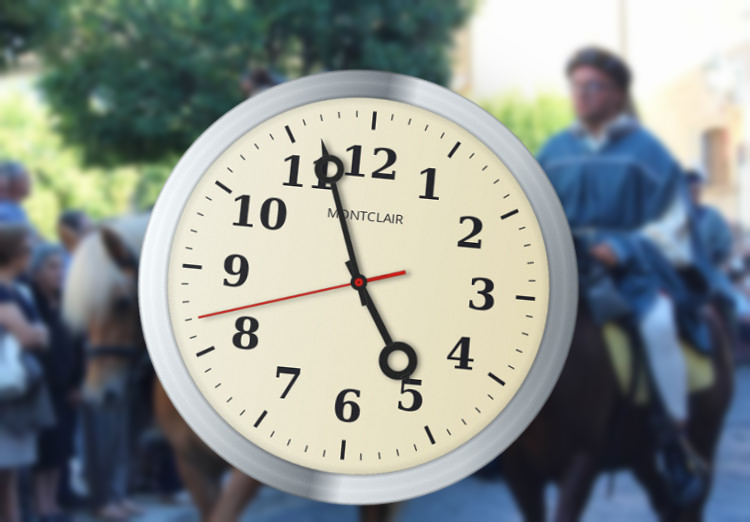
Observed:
4.56.42
